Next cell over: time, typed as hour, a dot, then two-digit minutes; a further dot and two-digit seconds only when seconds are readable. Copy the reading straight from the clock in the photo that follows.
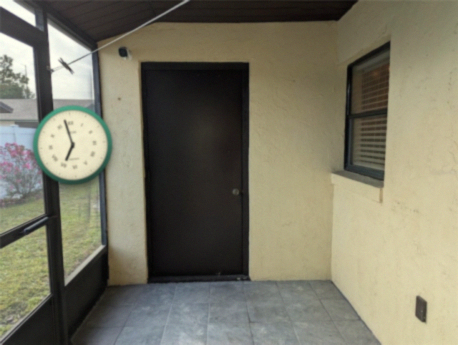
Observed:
6.58
